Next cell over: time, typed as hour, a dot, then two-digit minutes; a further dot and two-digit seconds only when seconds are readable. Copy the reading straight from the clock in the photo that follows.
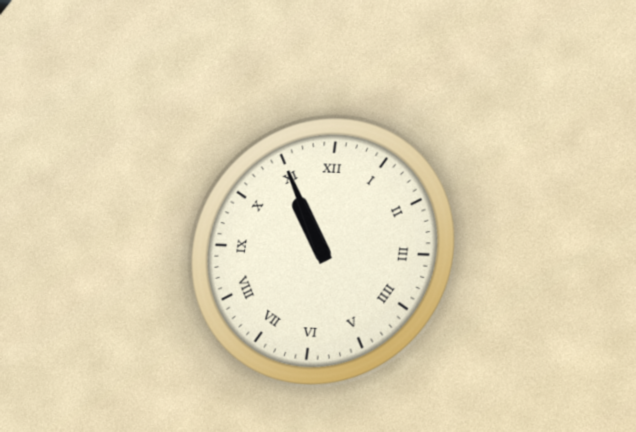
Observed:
10.55
